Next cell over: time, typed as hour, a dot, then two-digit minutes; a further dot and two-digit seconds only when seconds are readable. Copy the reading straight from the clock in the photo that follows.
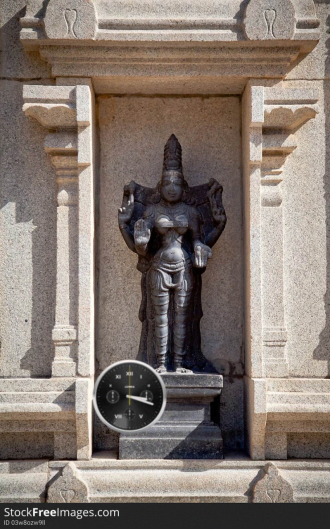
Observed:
3.18
